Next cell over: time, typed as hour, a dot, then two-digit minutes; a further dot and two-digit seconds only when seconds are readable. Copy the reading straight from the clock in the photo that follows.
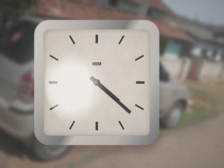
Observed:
4.22
